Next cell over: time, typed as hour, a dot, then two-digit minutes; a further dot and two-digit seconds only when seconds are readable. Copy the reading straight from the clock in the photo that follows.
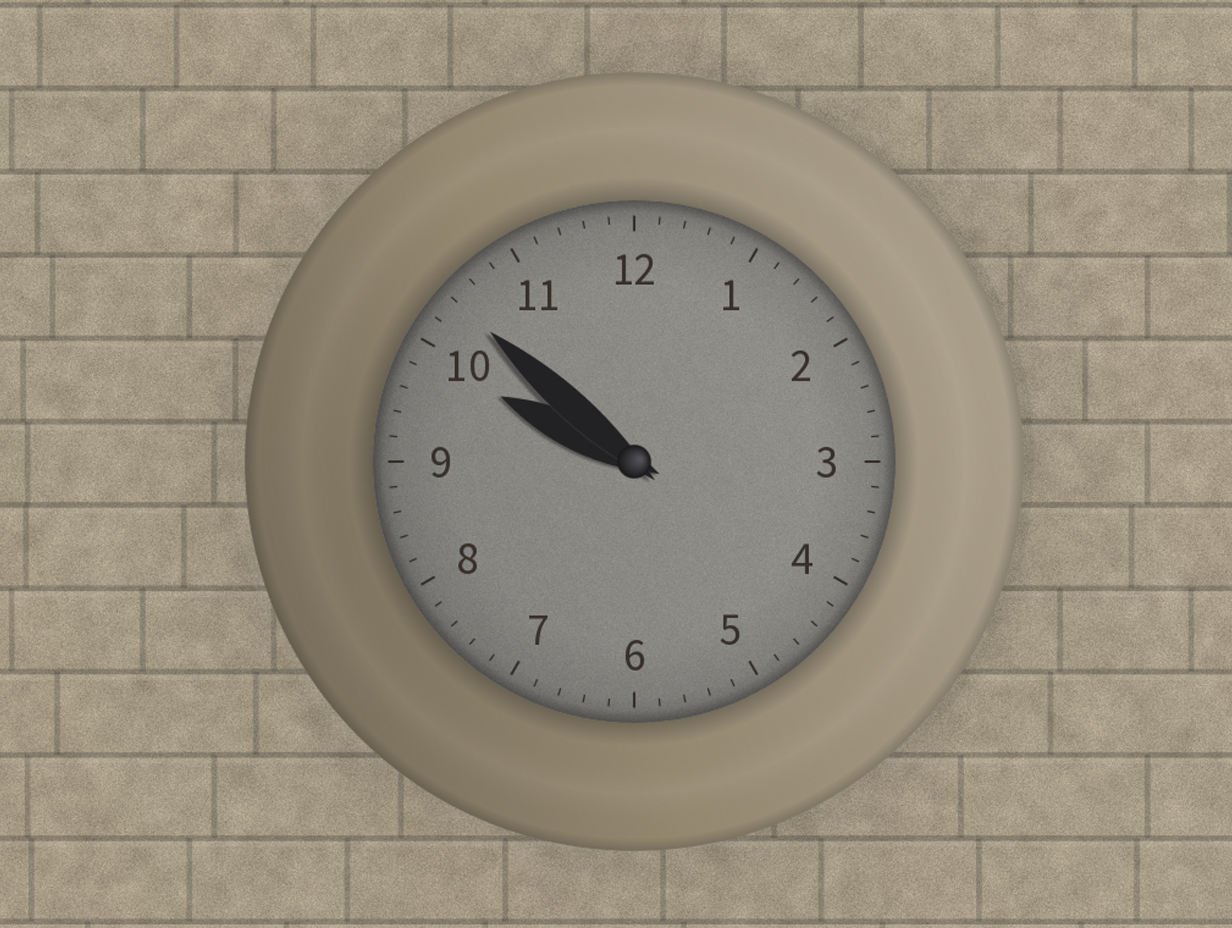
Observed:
9.52
